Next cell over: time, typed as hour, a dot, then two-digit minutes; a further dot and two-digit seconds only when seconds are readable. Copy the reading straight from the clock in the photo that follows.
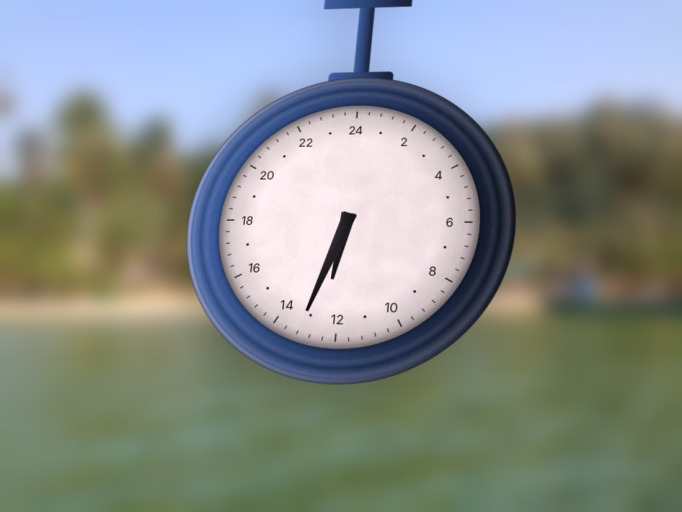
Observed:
12.33
